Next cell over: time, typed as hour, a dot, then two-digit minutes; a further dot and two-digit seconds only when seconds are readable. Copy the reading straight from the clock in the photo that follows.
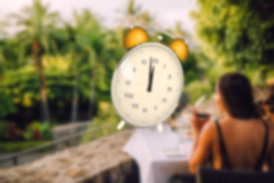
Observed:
11.58
